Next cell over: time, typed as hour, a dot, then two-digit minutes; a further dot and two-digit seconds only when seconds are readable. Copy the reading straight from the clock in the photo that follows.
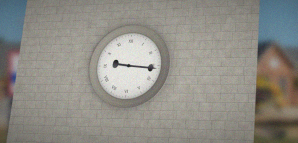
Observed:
9.16
